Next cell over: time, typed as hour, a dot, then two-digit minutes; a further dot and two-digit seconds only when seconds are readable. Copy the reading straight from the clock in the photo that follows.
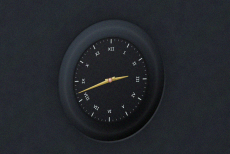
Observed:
2.42
